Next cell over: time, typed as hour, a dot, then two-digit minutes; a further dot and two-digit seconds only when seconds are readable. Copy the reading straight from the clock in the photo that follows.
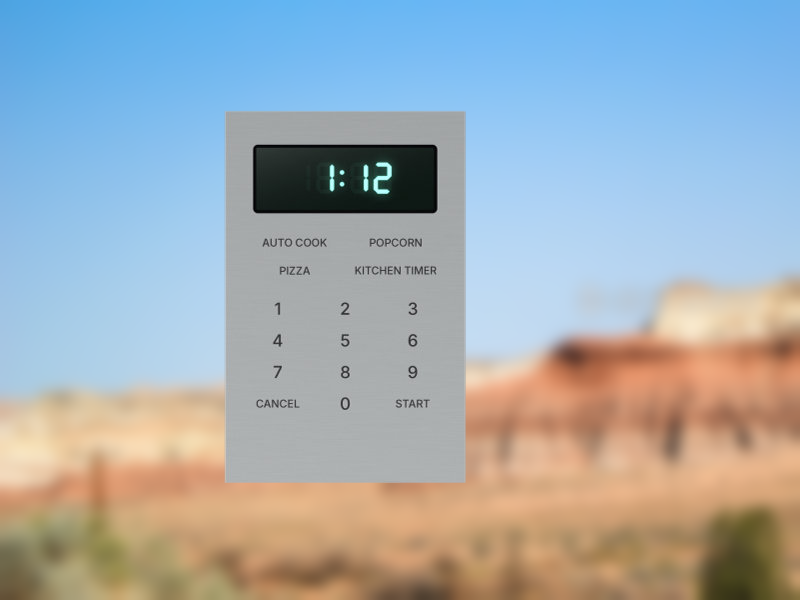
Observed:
1.12
